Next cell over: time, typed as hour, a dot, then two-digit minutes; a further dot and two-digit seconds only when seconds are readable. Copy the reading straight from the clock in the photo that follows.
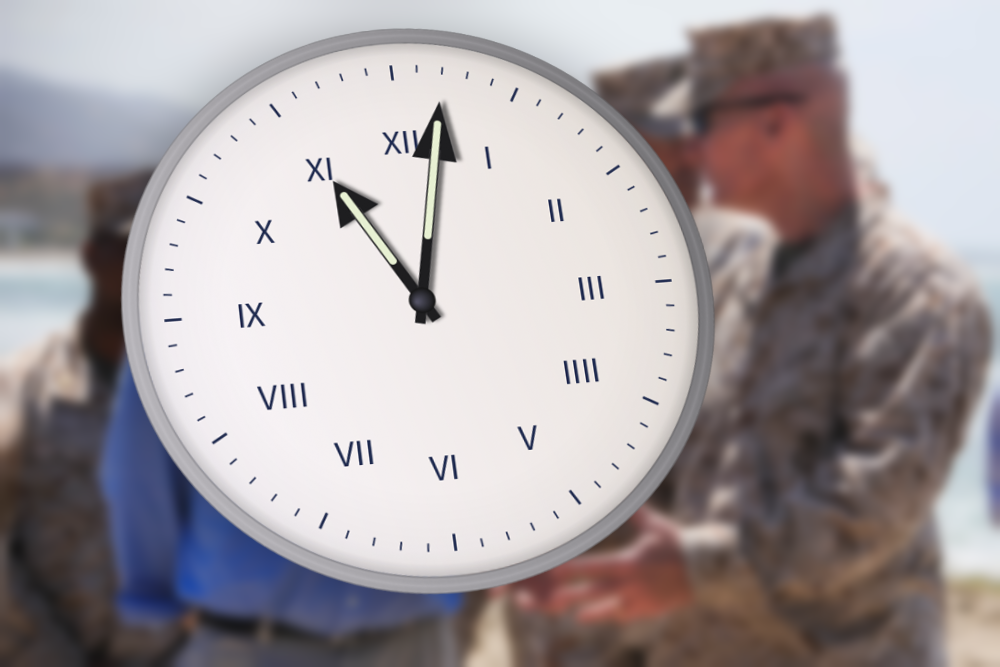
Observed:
11.02
